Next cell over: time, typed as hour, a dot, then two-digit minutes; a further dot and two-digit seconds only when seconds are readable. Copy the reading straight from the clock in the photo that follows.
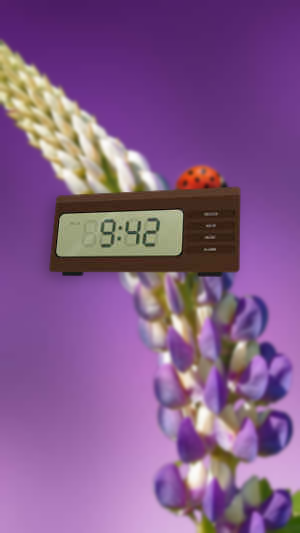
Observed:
9.42
